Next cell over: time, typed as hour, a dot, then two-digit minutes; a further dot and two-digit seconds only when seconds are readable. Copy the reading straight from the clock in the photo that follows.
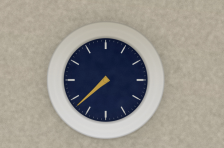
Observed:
7.38
